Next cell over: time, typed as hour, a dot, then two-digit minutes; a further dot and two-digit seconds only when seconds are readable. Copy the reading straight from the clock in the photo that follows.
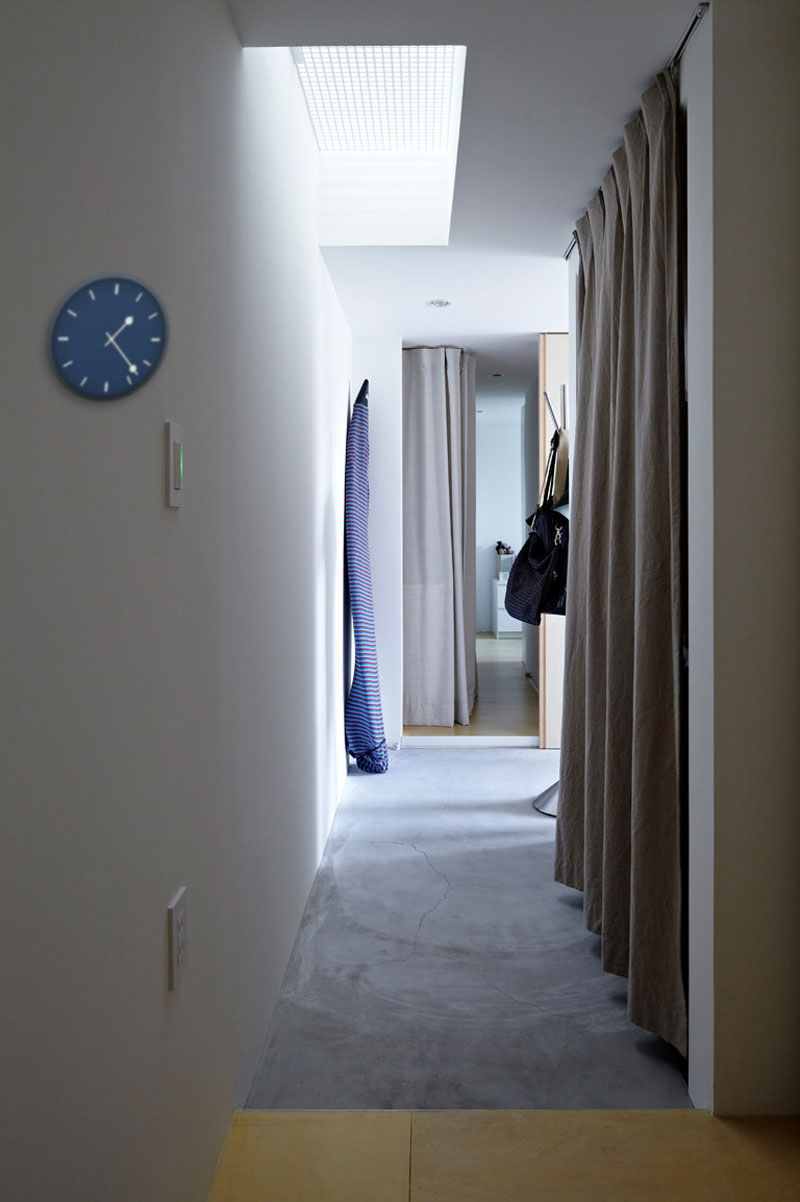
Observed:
1.23
